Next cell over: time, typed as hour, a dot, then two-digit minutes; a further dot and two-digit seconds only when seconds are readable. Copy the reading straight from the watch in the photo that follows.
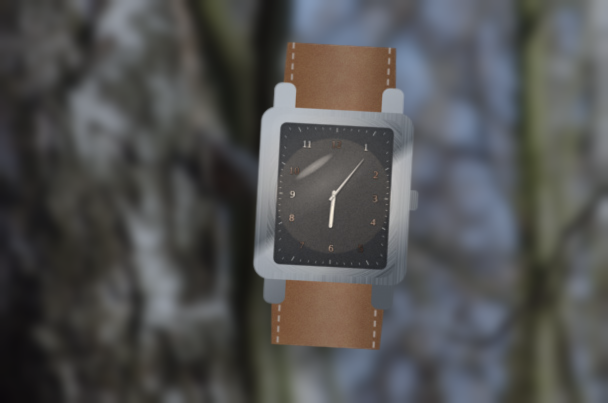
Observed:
6.06
